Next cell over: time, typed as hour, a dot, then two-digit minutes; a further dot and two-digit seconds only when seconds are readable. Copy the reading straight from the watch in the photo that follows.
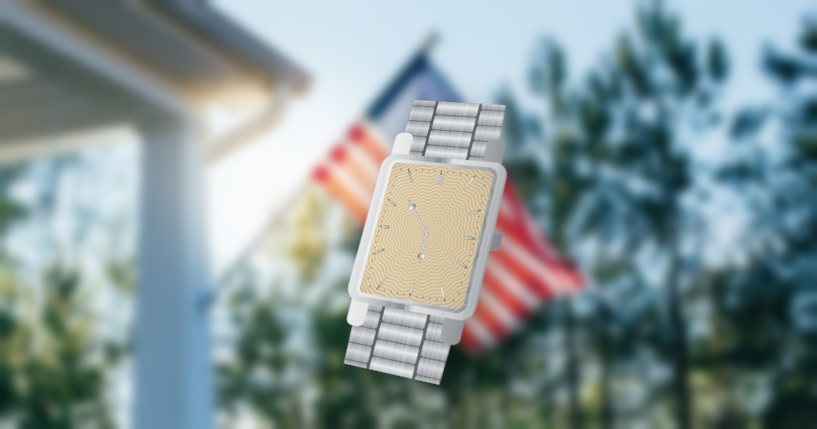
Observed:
5.53
